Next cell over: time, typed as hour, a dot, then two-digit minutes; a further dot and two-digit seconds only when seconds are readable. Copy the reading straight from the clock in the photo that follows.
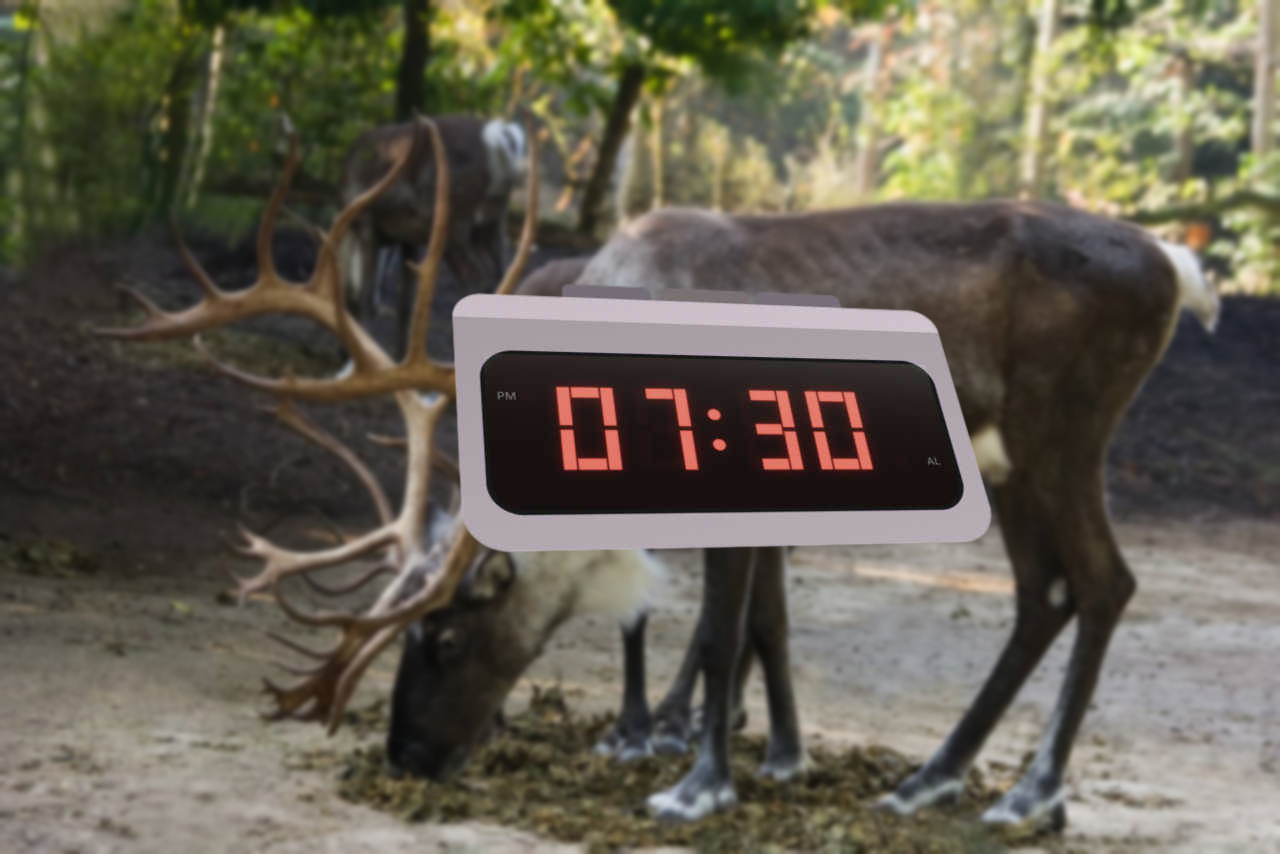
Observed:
7.30
